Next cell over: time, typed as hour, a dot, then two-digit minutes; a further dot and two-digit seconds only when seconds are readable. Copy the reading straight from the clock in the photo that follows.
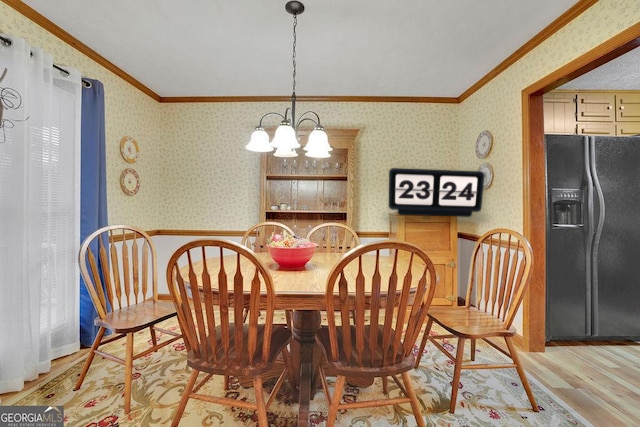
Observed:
23.24
